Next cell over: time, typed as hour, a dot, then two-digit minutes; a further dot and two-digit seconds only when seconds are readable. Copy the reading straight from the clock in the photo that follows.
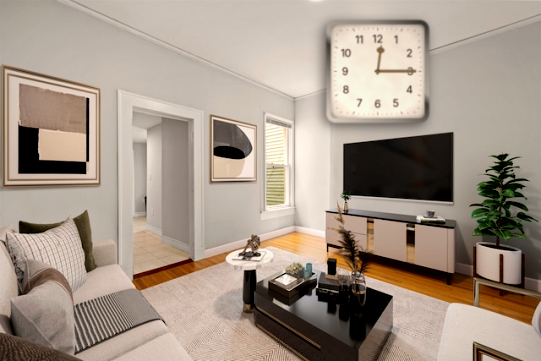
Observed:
12.15
